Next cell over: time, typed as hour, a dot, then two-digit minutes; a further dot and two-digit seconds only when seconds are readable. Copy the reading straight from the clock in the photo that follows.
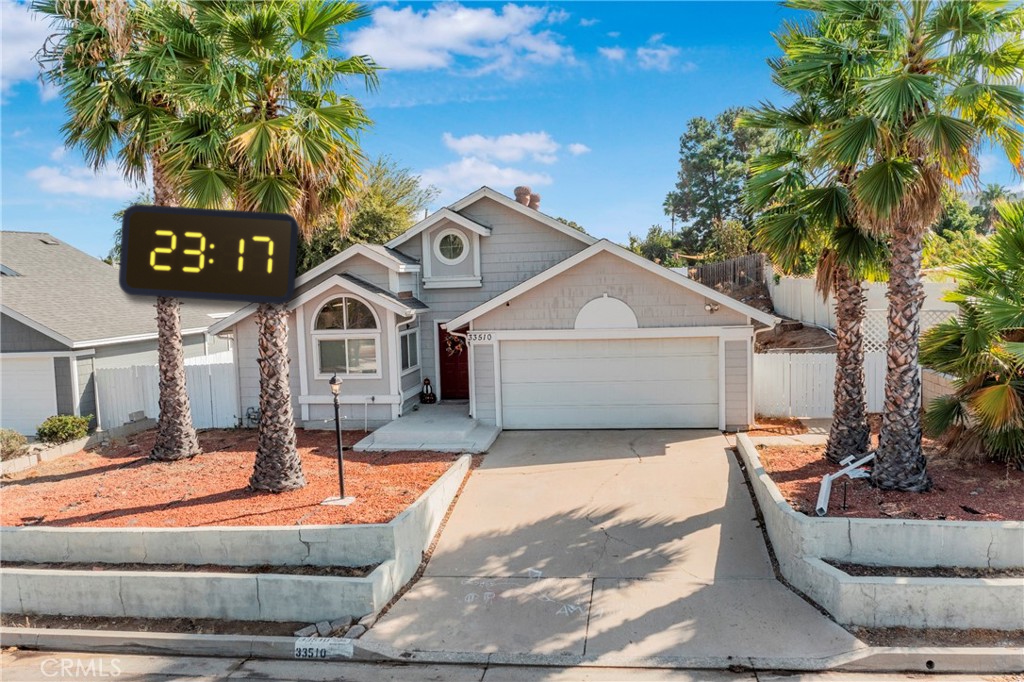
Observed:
23.17
